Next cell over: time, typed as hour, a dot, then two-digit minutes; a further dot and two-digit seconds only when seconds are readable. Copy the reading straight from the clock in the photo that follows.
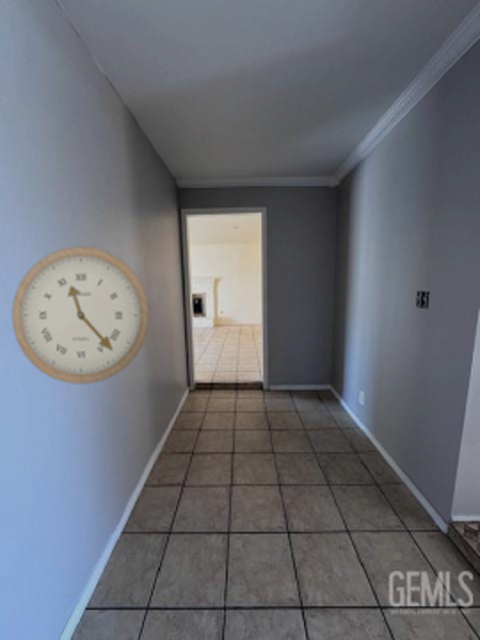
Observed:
11.23
